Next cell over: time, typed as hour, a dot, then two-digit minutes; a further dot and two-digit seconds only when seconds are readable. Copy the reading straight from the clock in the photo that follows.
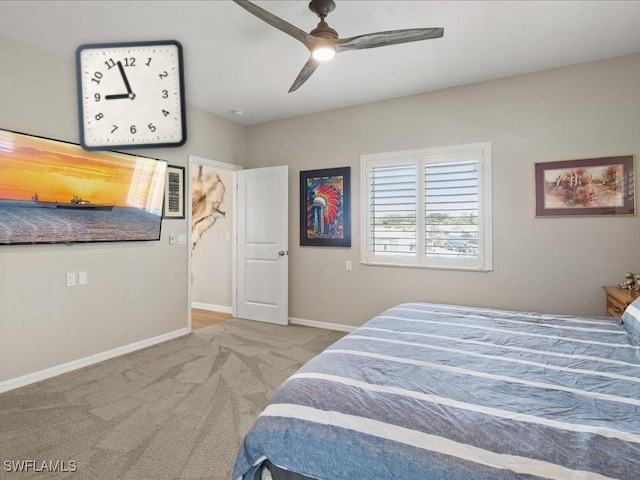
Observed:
8.57
